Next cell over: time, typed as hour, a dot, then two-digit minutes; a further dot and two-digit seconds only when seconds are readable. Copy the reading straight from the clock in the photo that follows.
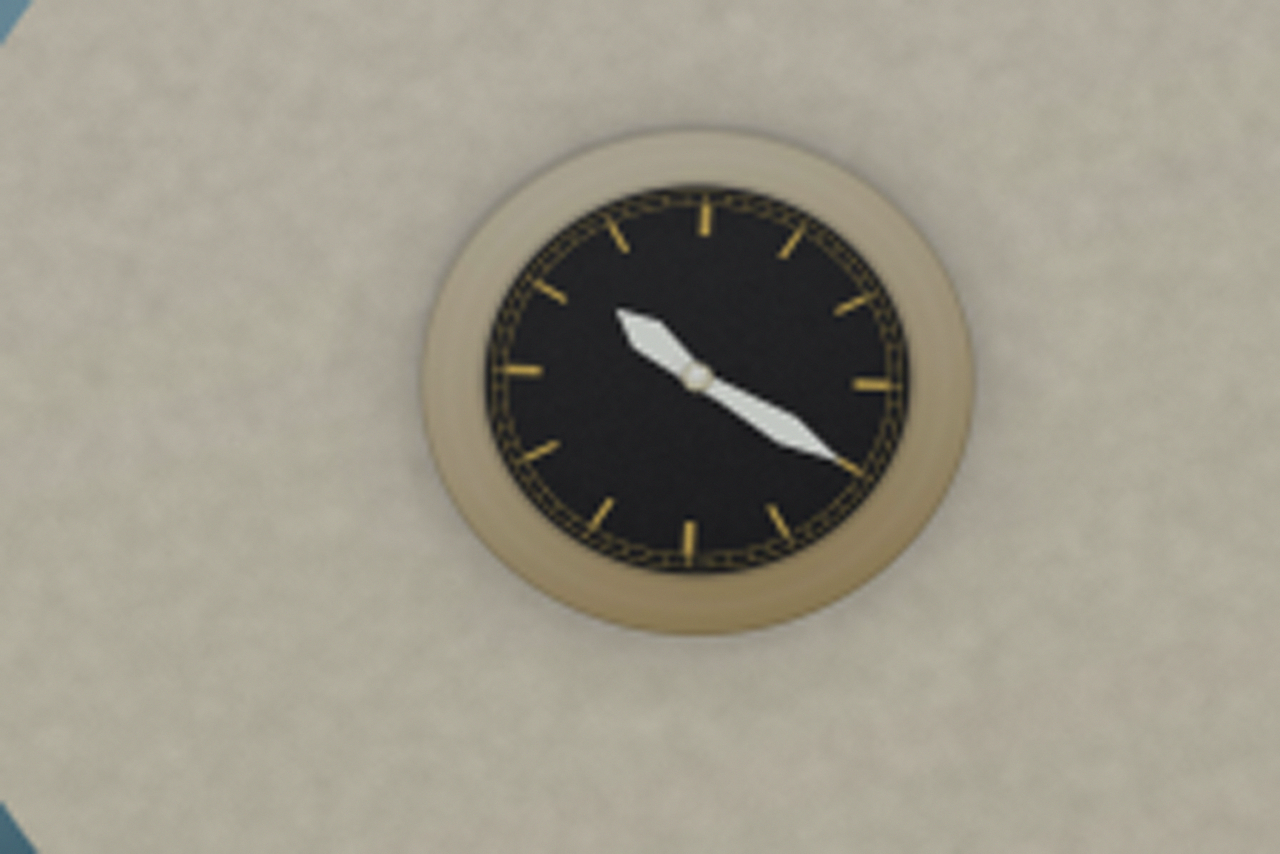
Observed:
10.20
